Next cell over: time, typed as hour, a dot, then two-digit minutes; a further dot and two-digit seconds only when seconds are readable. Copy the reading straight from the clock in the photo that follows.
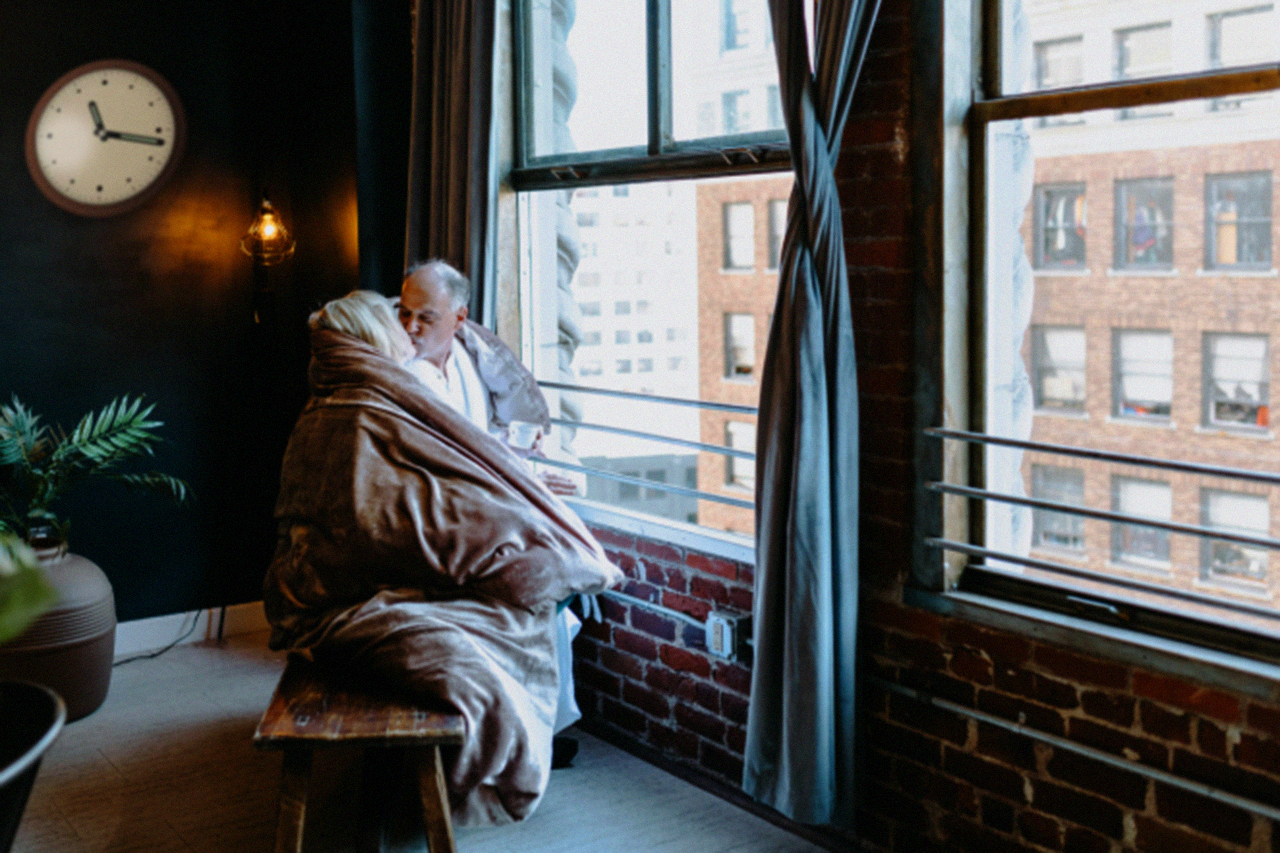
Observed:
11.17
